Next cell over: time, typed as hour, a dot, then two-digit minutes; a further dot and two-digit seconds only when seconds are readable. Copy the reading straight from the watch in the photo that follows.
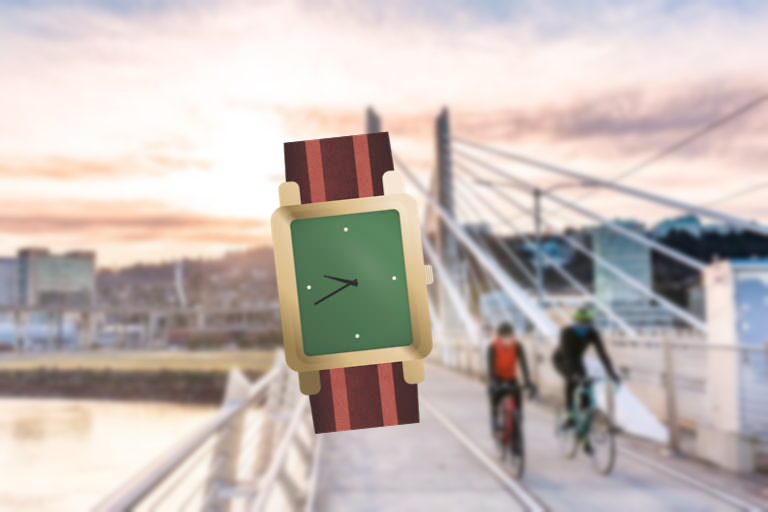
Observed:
9.41
